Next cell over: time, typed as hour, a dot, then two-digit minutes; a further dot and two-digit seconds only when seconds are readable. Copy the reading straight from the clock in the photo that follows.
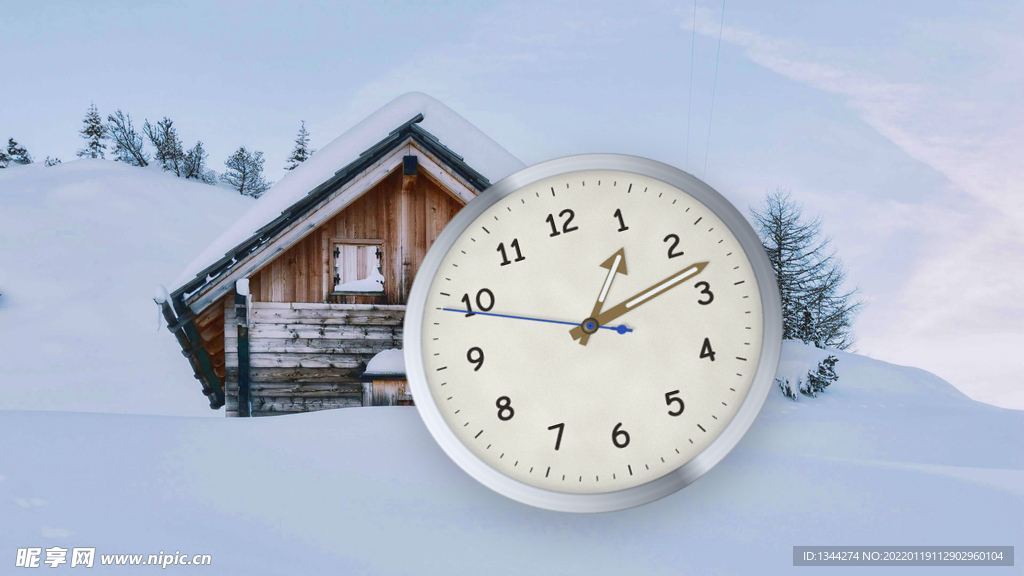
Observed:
1.12.49
